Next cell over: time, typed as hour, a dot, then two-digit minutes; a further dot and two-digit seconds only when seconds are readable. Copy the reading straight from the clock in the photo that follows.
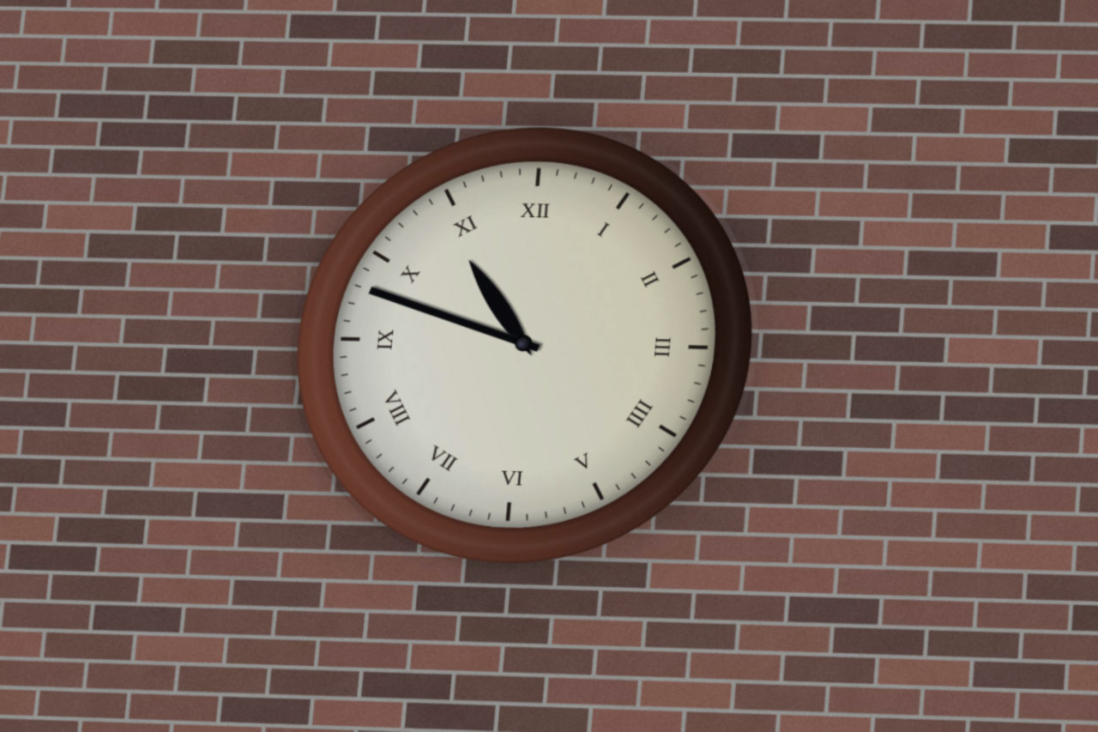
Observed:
10.48
